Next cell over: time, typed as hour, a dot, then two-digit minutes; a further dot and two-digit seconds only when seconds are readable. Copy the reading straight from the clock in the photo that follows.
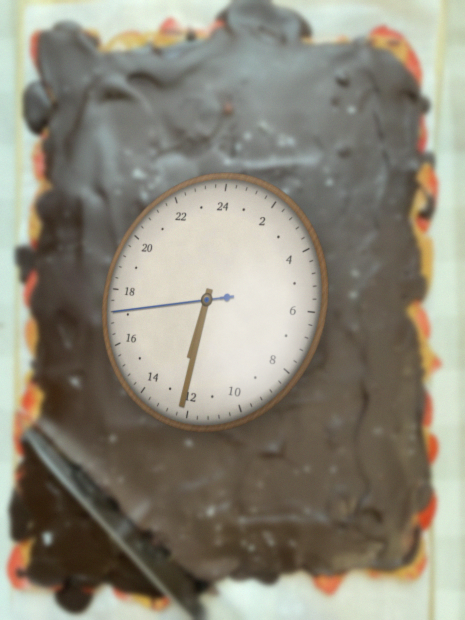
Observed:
12.30.43
